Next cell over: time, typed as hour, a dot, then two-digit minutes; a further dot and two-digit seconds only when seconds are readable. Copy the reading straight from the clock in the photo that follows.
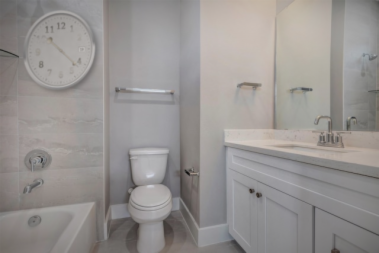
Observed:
10.22
